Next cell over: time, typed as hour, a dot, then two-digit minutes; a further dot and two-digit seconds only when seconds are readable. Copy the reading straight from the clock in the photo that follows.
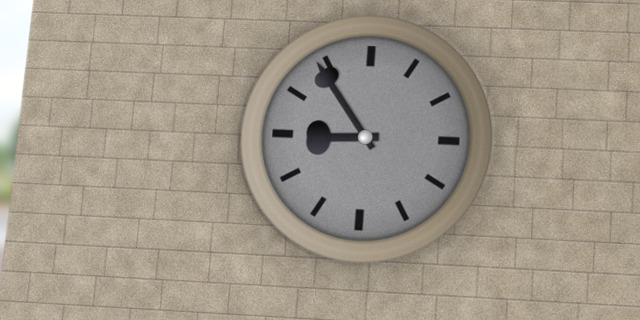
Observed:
8.54
